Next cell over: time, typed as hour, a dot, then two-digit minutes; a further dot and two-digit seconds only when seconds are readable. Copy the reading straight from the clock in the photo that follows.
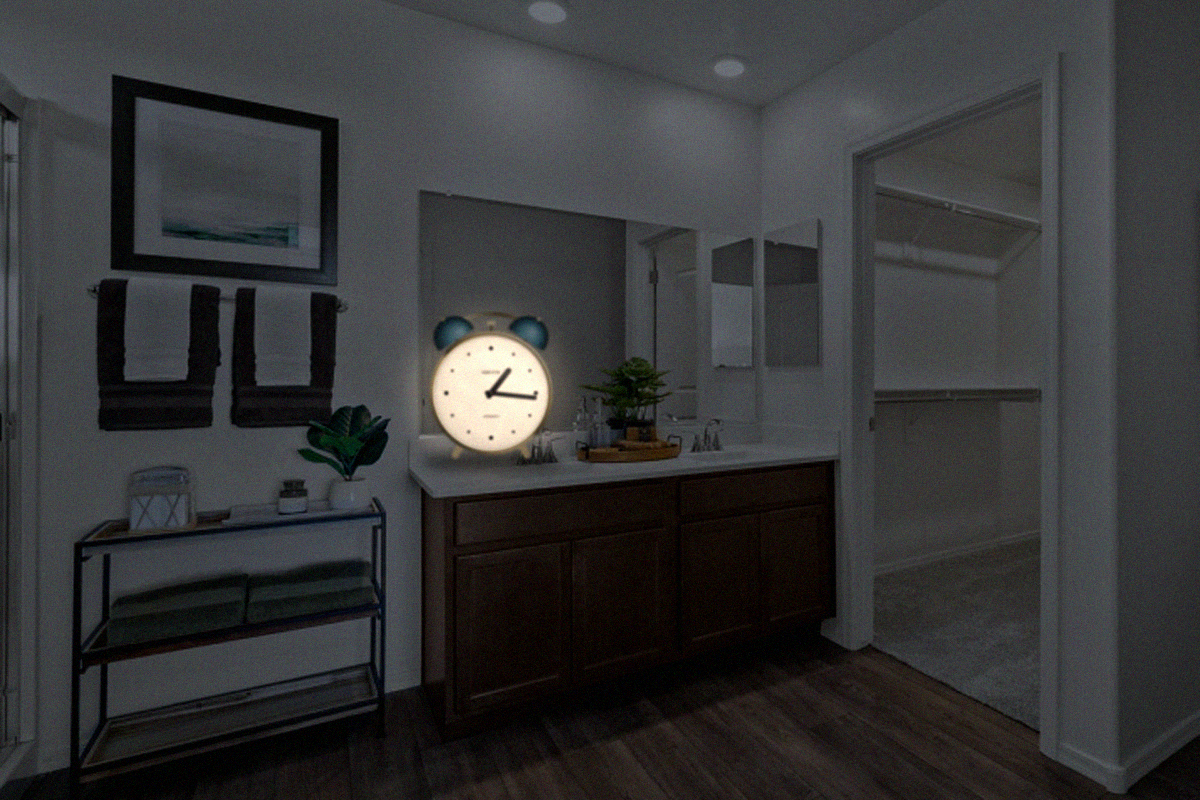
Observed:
1.16
